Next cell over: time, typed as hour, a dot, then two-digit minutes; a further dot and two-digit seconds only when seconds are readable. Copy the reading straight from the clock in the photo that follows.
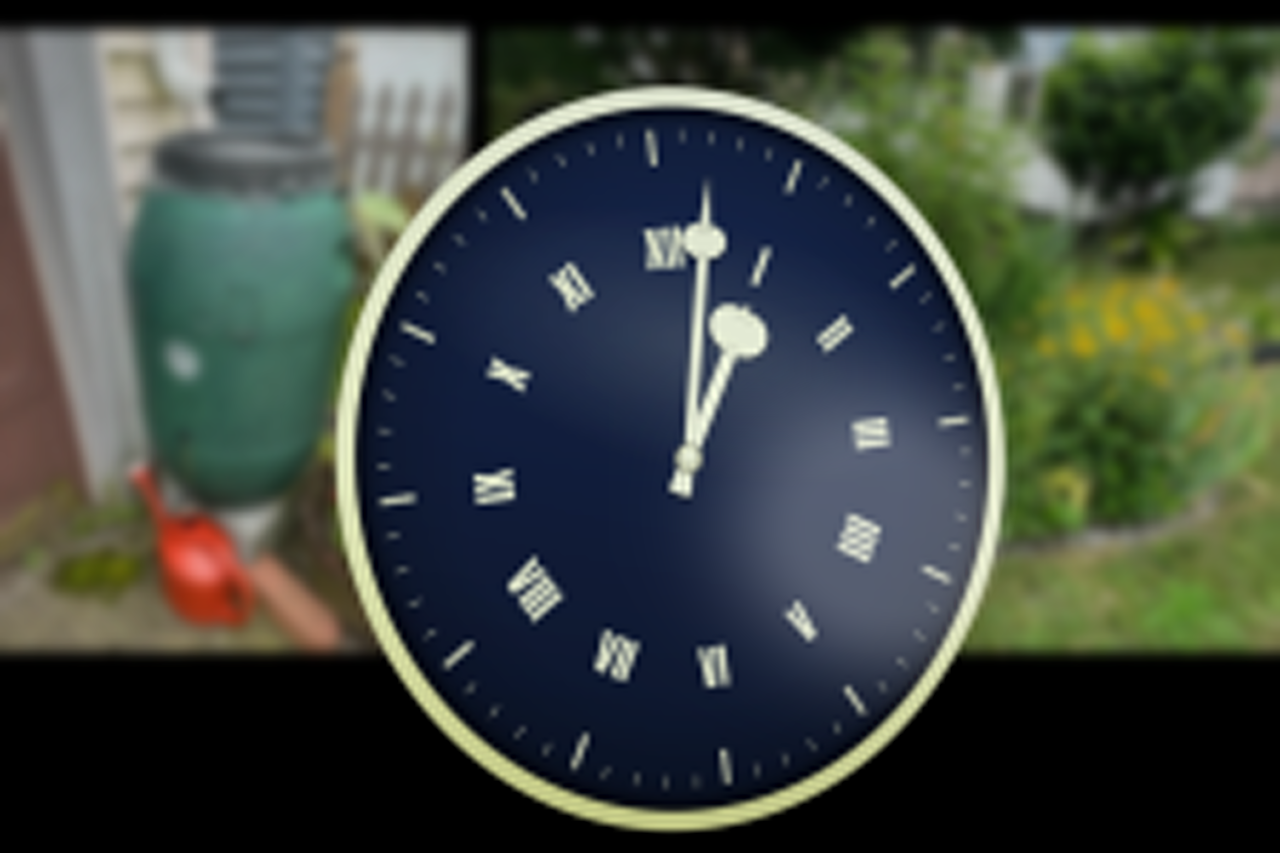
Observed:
1.02
